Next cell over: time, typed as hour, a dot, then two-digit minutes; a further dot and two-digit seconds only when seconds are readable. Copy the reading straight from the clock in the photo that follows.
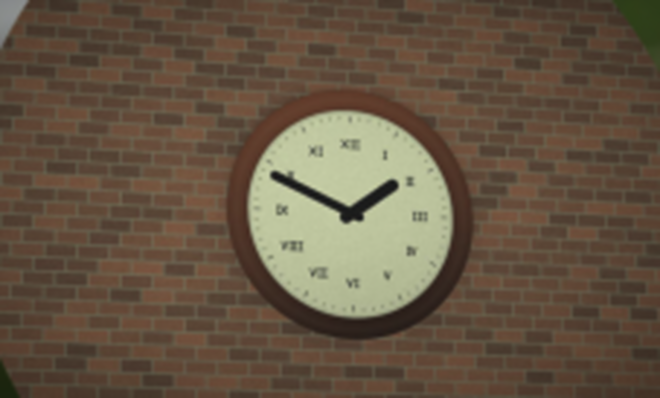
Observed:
1.49
